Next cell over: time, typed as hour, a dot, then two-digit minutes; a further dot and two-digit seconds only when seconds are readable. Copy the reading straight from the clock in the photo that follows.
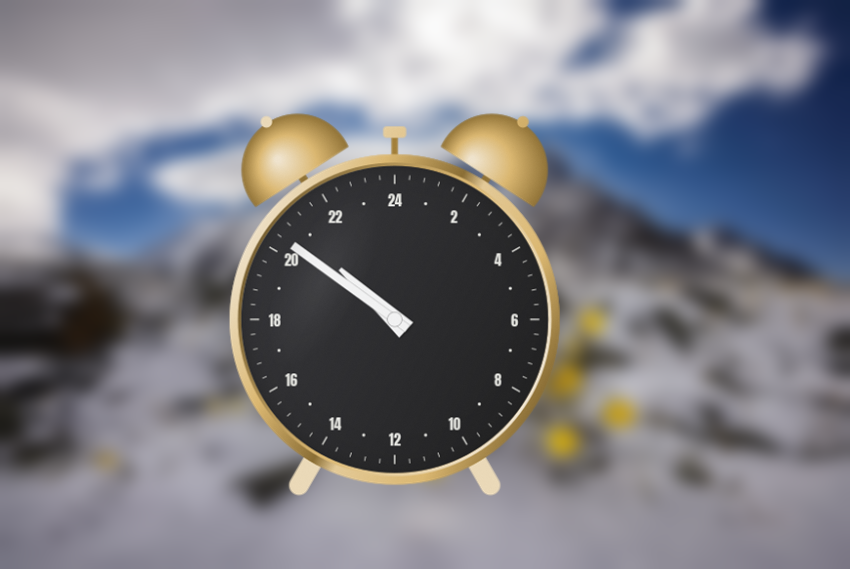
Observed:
20.51
